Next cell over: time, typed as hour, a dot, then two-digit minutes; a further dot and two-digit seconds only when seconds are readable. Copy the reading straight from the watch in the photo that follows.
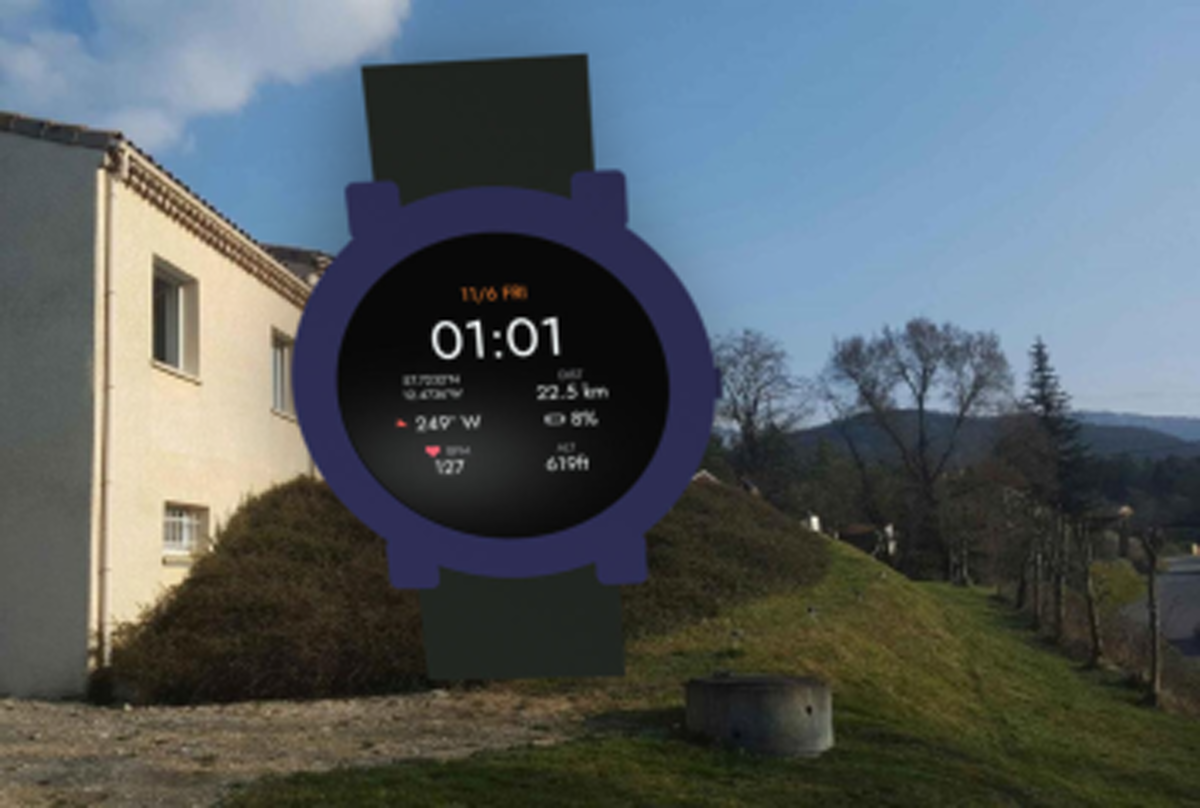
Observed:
1.01
